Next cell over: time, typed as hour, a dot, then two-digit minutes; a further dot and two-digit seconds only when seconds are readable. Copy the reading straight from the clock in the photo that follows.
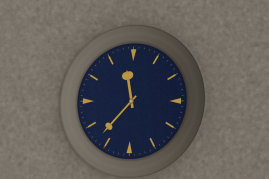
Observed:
11.37
